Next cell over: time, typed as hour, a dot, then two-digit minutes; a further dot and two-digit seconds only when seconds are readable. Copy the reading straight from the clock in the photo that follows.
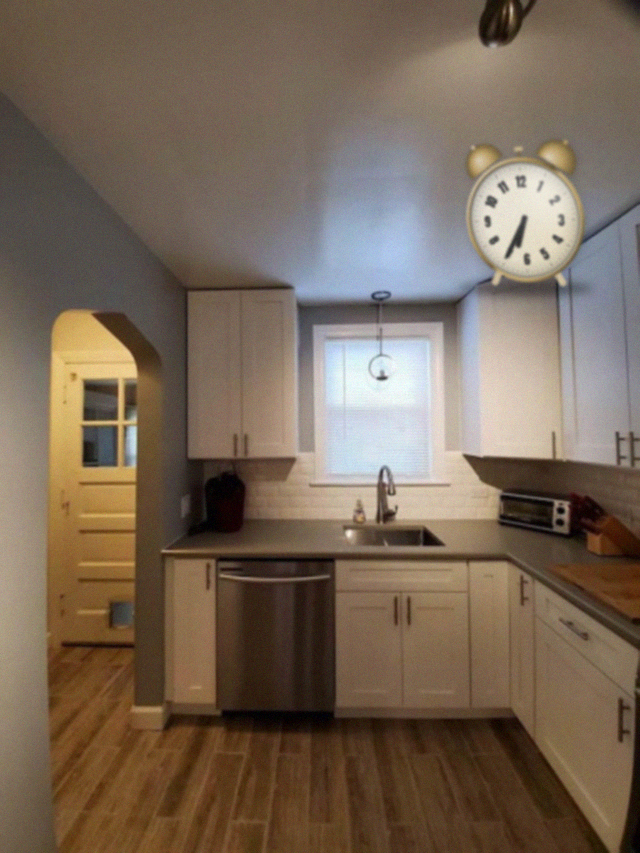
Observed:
6.35
